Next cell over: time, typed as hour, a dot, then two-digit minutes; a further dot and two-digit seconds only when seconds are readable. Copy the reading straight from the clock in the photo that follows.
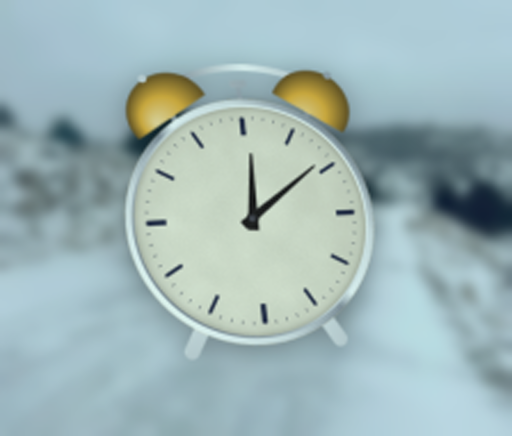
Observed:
12.09
